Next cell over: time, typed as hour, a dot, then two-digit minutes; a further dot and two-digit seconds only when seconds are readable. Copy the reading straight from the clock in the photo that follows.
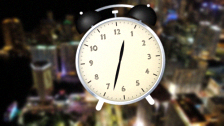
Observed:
12.33
